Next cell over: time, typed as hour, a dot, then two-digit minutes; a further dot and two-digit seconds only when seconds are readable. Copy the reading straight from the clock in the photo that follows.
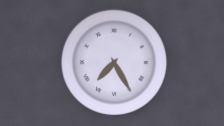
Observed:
7.25
